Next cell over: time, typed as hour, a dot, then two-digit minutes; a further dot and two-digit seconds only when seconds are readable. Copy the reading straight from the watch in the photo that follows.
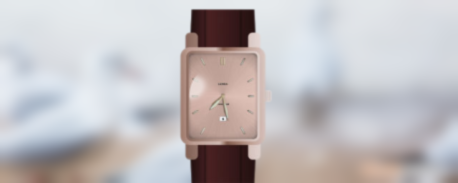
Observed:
7.28
